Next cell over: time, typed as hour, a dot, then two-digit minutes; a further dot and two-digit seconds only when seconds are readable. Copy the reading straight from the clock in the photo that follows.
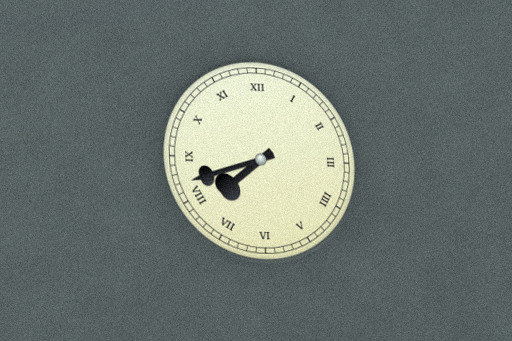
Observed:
7.42
